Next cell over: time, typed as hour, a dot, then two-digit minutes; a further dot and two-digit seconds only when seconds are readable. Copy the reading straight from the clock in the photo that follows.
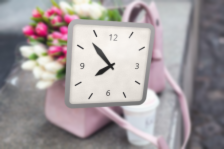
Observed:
7.53
